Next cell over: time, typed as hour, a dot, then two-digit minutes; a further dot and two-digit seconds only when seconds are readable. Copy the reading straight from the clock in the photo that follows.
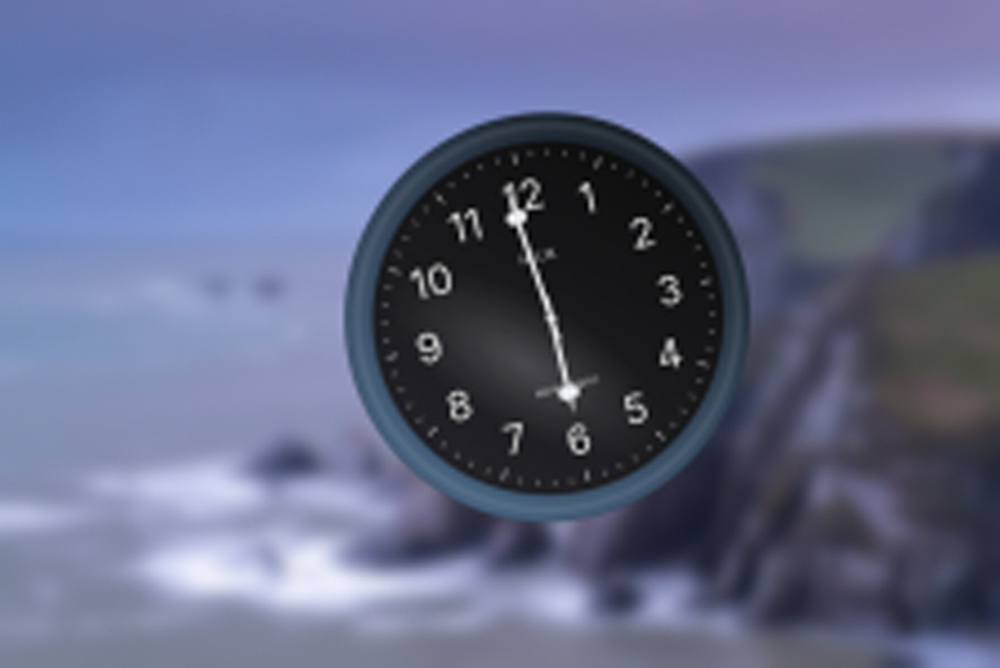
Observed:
5.59
